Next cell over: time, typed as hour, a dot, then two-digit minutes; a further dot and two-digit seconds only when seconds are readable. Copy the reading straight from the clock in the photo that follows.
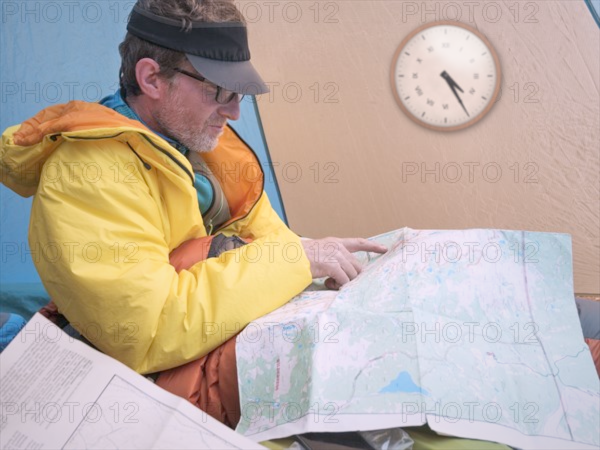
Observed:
4.25
